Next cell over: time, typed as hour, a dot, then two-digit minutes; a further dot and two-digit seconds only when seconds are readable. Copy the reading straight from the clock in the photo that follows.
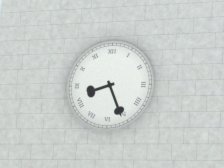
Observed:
8.26
